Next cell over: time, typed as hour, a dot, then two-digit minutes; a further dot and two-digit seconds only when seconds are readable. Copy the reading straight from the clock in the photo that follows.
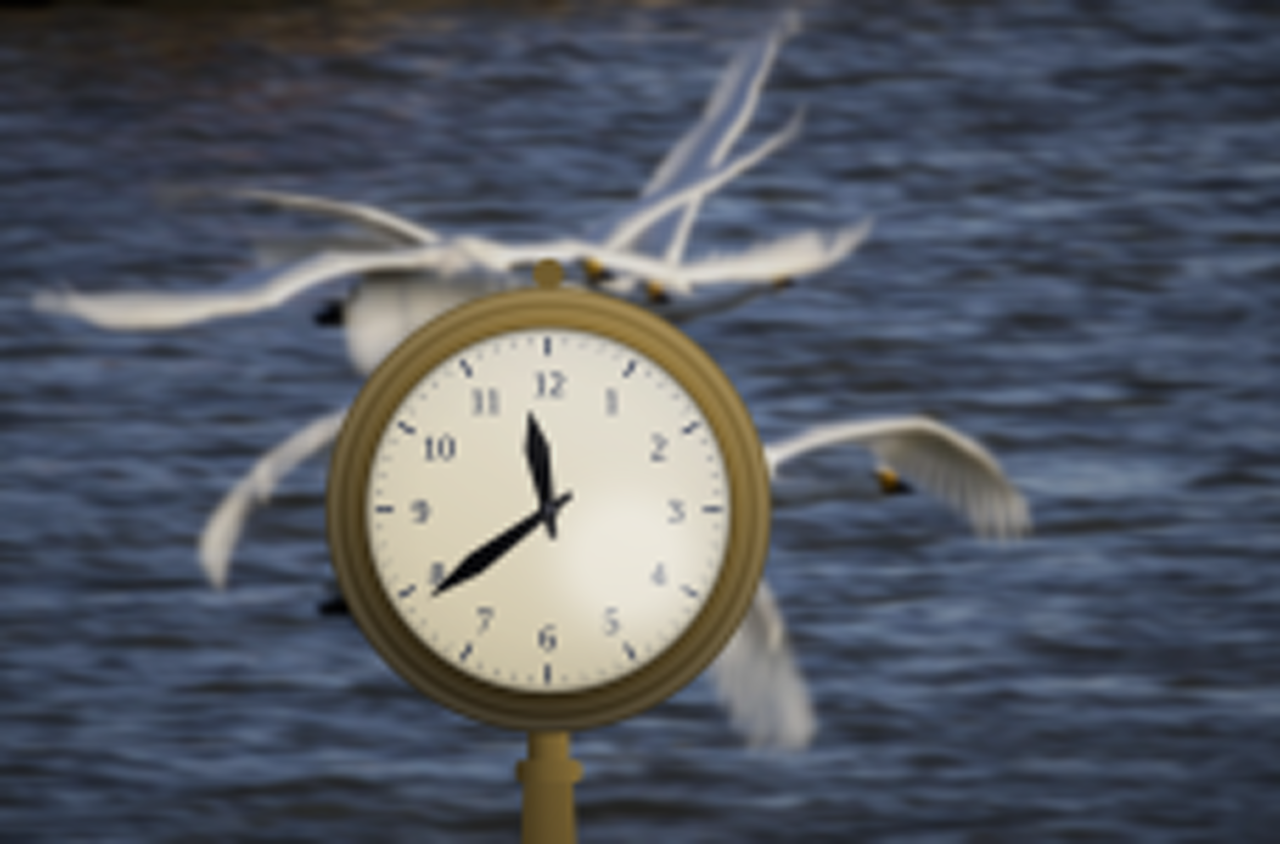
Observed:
11.39
